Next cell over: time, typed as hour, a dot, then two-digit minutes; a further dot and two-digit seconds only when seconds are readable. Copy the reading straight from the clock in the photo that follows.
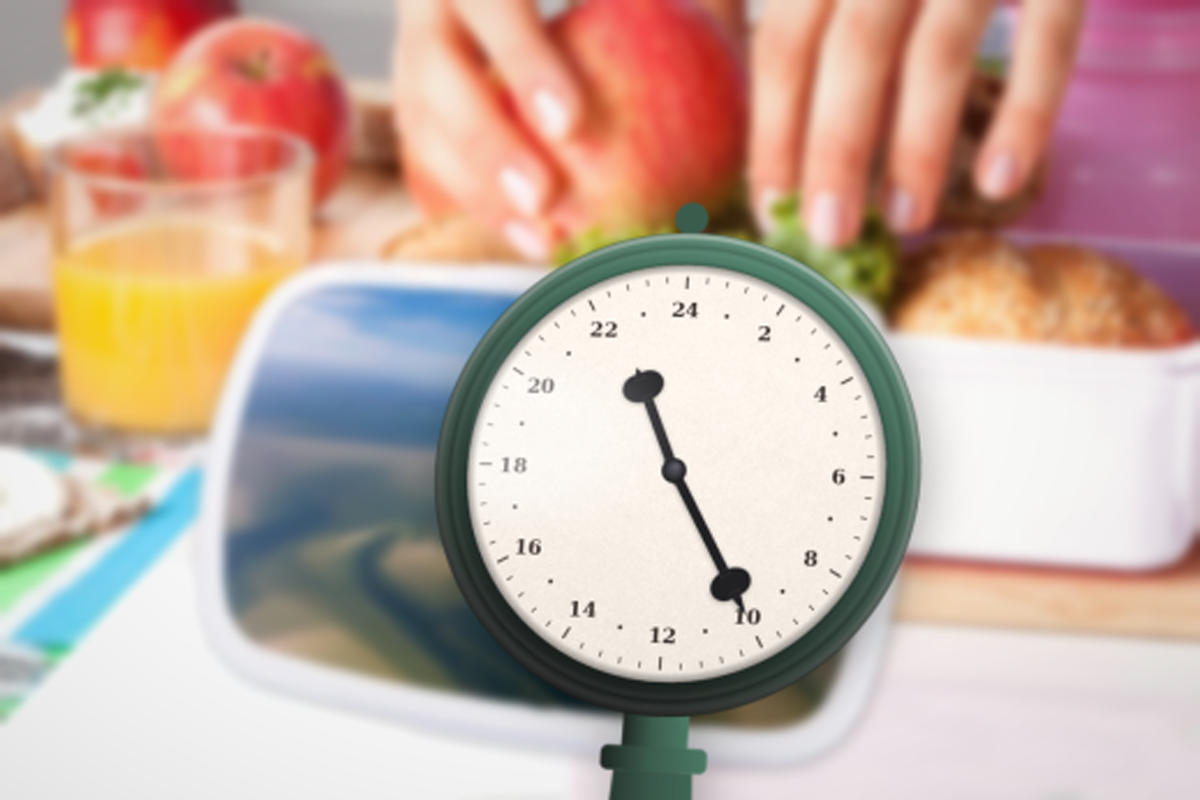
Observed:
22.25
